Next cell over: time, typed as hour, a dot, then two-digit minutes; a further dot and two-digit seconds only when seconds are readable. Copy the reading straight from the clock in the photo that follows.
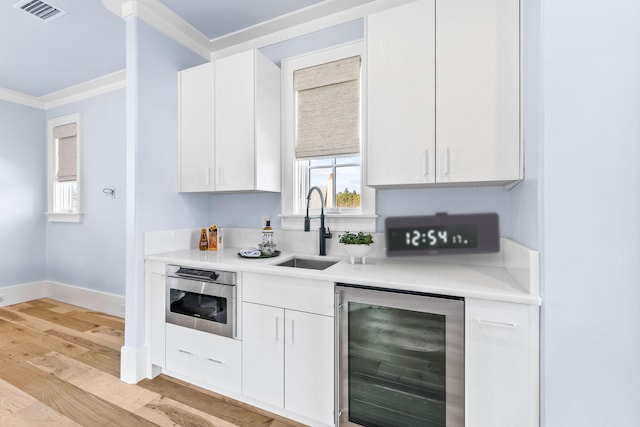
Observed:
12.54
